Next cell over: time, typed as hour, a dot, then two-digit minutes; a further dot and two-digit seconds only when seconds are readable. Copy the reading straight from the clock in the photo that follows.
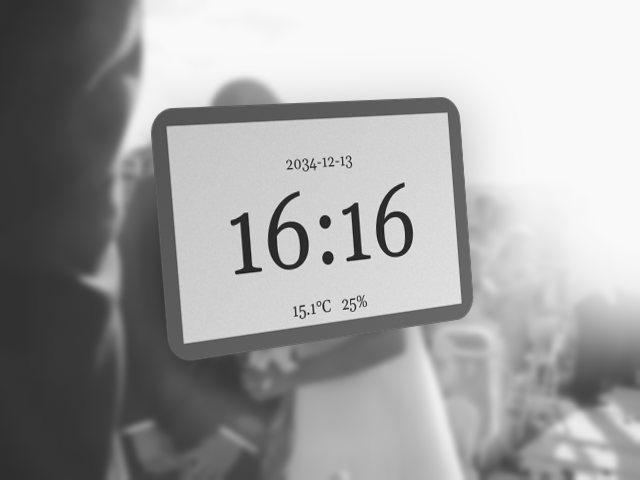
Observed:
16.16
